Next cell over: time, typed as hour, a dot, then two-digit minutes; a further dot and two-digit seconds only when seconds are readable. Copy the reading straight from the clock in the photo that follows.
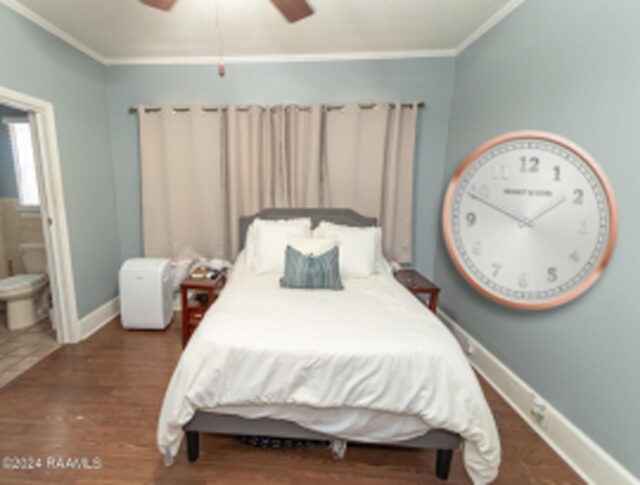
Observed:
1.49
